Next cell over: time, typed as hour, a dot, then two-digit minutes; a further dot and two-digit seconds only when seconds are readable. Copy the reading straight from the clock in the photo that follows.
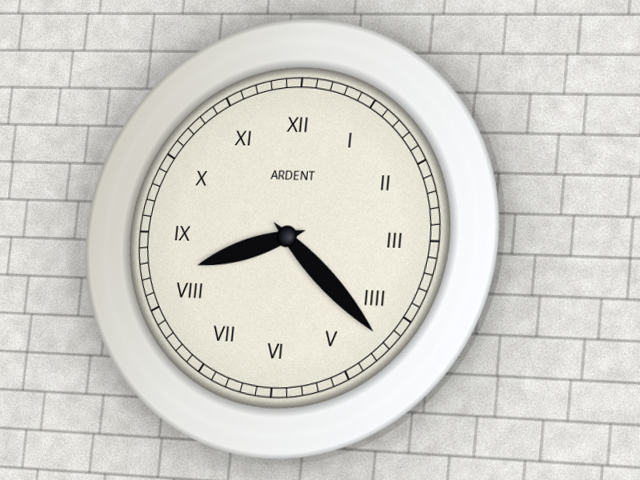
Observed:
8.22
